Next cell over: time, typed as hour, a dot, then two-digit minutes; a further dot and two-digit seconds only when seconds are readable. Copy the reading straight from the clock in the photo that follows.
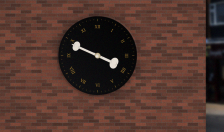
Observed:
3.49
